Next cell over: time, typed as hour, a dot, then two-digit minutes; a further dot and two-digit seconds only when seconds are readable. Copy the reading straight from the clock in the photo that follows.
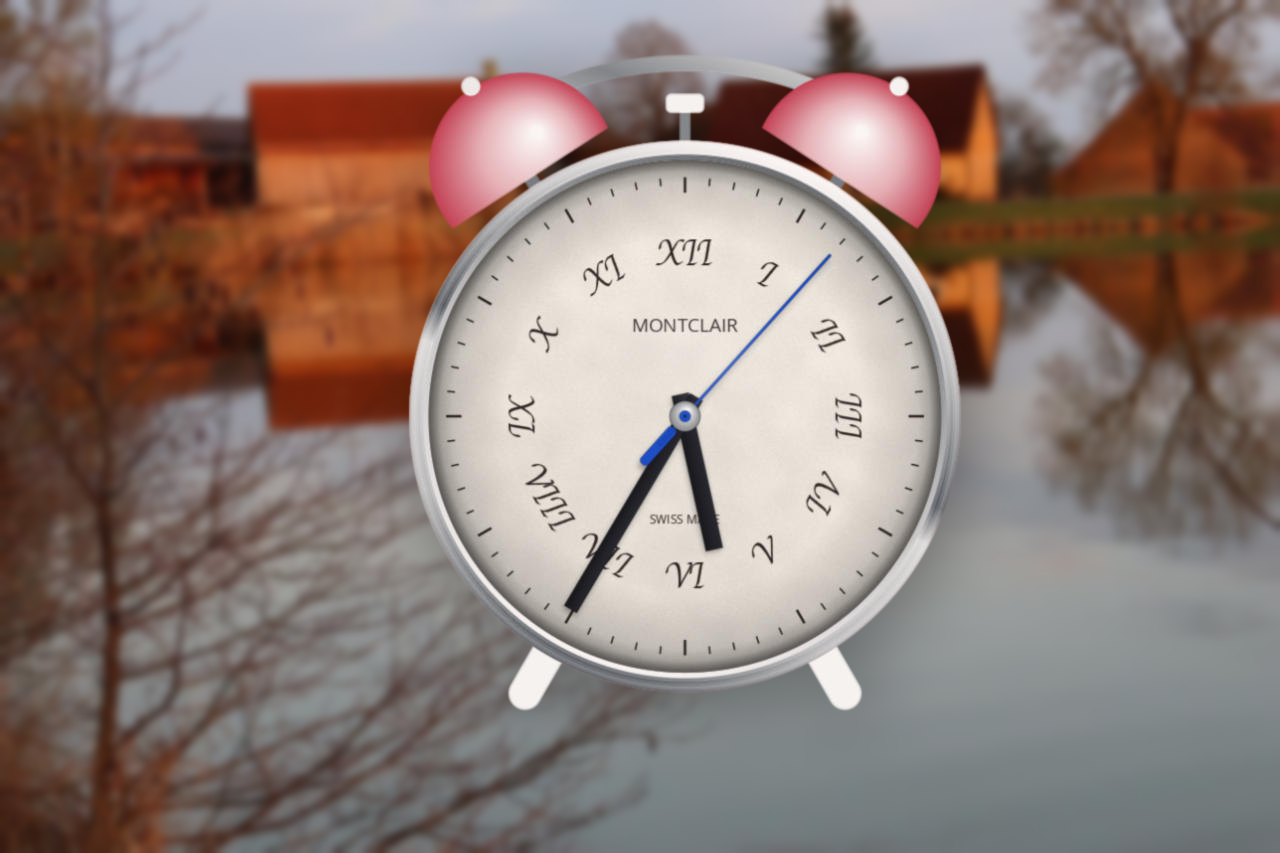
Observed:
5.35.07
